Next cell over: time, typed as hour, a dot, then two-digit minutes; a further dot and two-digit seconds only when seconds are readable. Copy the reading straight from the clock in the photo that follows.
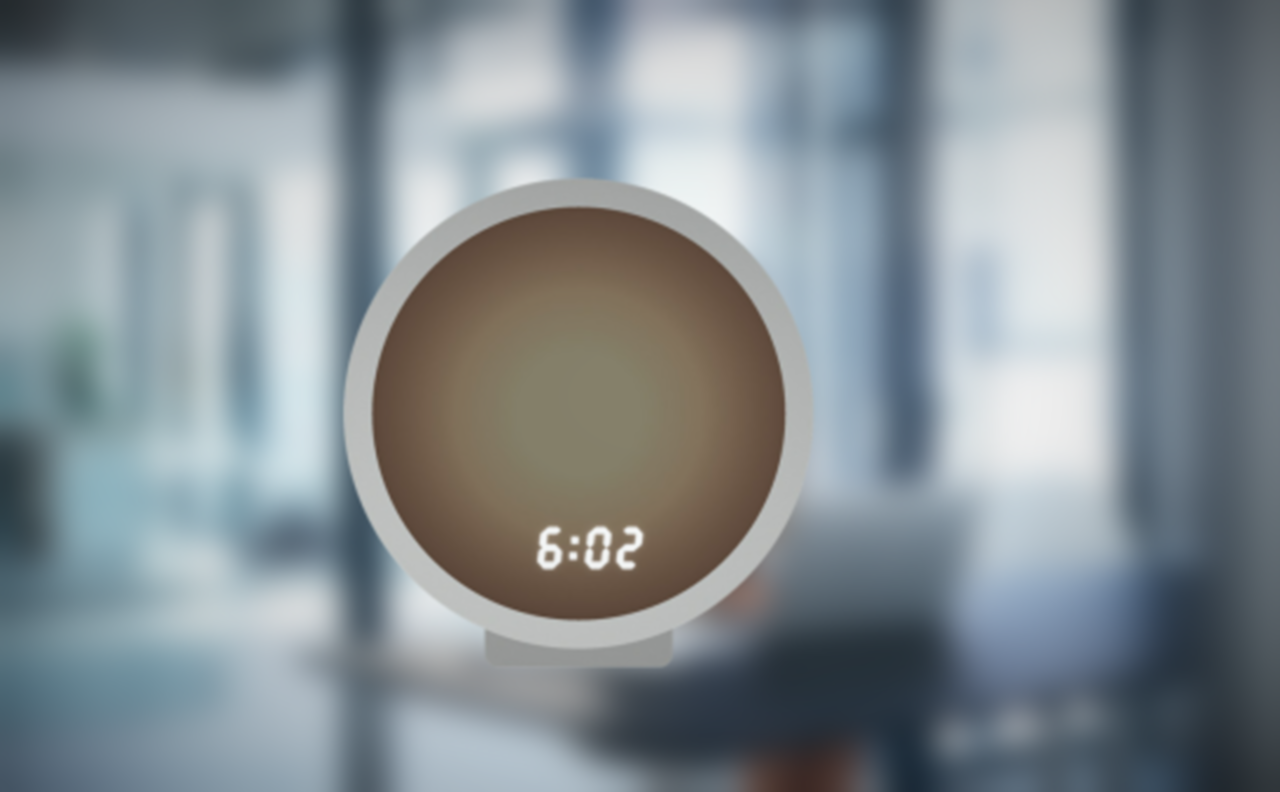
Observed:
6.02
